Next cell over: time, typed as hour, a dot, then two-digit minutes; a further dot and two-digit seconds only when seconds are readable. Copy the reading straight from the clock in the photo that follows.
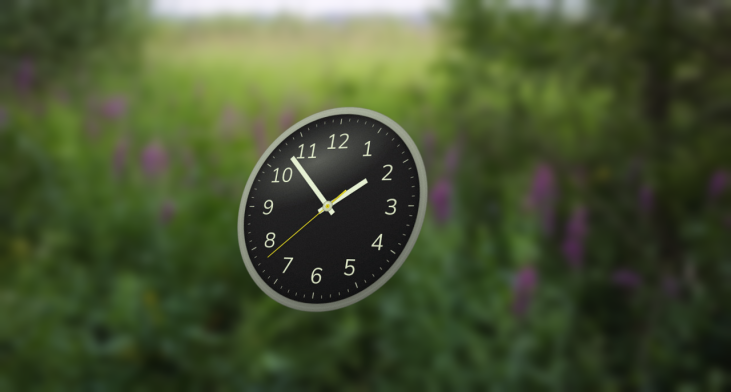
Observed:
1.52.38
